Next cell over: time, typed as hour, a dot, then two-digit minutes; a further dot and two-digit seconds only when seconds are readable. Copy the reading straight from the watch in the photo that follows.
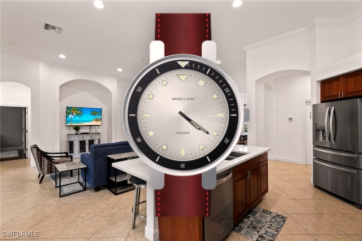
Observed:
4.21
